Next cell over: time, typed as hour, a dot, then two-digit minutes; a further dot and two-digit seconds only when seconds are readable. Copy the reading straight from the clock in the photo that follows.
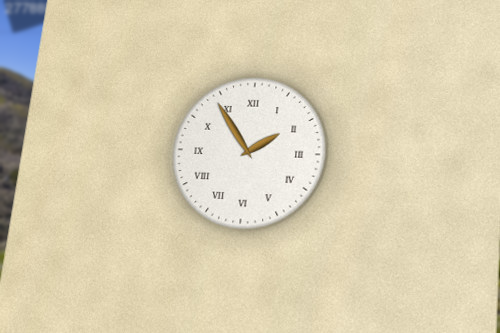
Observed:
1.54
